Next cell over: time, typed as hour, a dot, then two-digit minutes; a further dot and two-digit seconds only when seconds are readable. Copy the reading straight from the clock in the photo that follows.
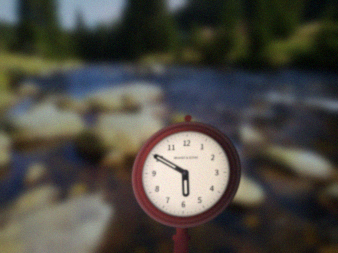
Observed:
5.50
